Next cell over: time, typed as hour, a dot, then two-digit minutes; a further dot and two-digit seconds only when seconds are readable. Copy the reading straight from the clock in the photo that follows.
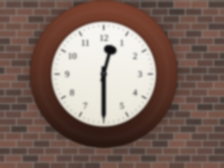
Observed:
12.30
